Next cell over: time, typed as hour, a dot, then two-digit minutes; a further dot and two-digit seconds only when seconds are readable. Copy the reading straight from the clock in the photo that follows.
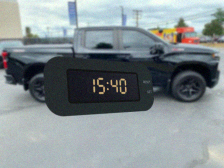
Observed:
15.40
